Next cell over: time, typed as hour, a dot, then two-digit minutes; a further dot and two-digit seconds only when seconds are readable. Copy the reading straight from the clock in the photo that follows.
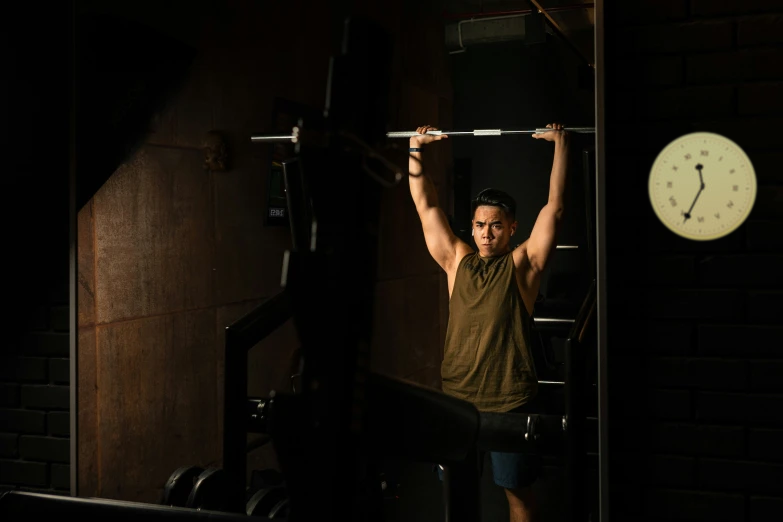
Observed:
11.34
